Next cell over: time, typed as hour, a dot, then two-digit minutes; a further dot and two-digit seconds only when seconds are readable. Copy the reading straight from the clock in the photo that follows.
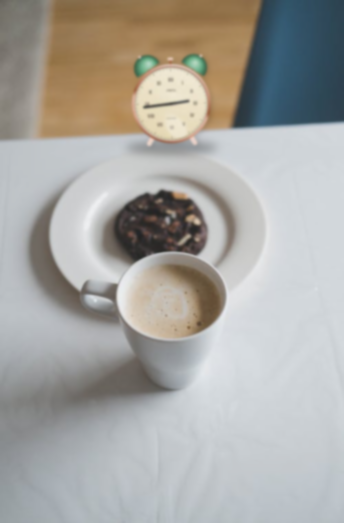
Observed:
2.44
